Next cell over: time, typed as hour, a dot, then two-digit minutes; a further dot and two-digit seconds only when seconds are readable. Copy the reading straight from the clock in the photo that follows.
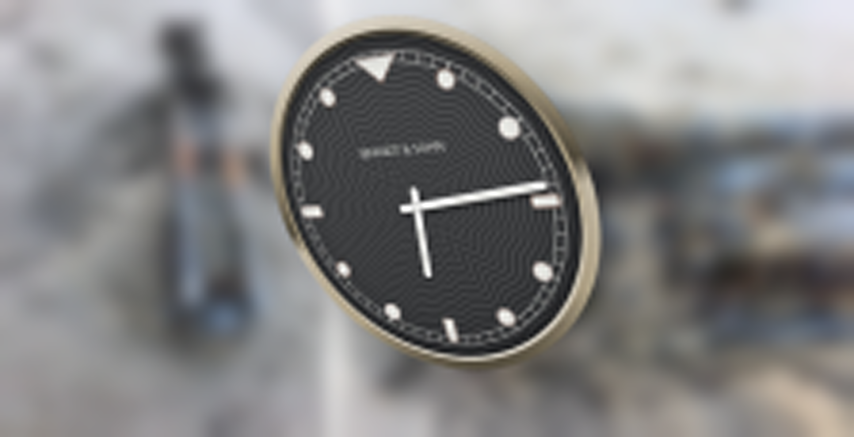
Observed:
6.14
